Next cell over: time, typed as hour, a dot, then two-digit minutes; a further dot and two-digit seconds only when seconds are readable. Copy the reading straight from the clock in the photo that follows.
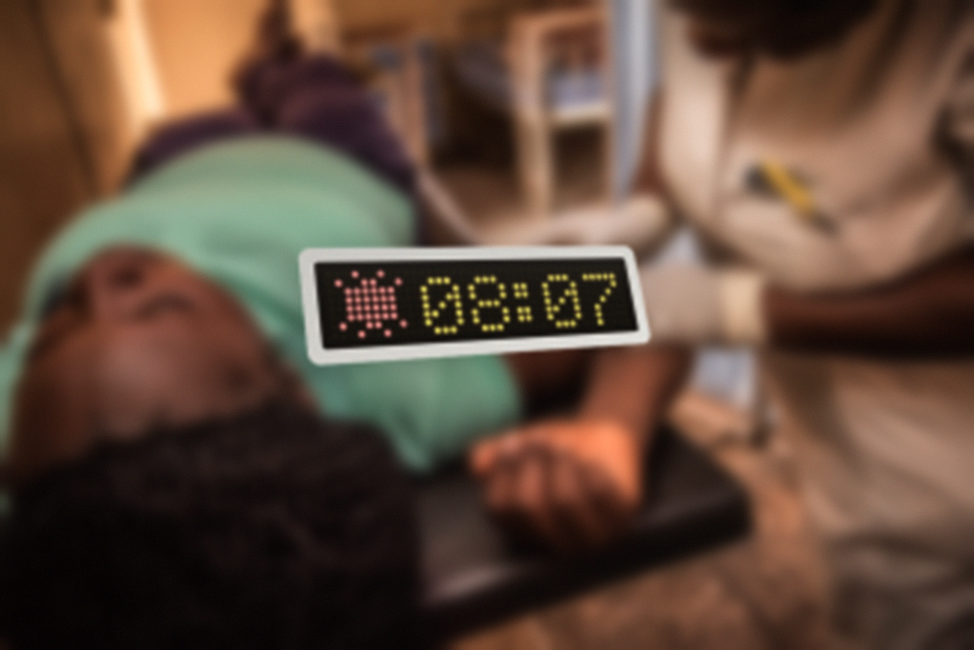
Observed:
8.07
